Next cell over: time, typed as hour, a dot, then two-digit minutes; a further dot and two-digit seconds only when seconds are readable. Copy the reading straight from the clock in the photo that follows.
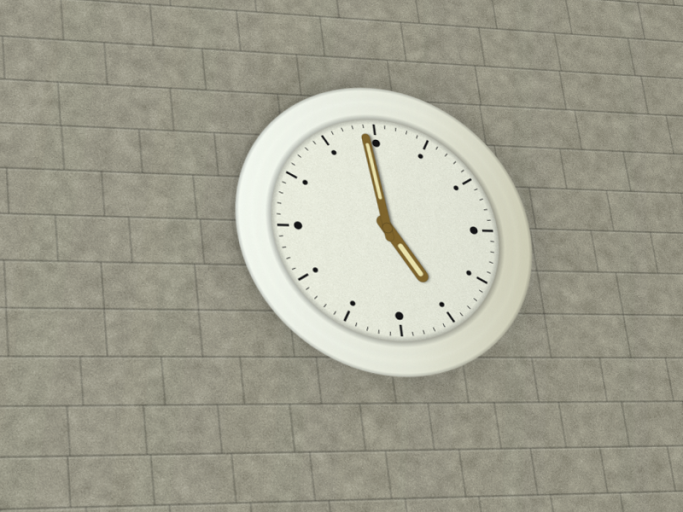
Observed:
4.59
